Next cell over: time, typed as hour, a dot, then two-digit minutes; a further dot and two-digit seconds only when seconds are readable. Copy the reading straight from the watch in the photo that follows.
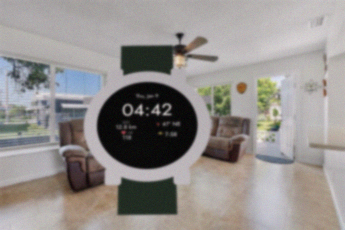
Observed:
4.42
